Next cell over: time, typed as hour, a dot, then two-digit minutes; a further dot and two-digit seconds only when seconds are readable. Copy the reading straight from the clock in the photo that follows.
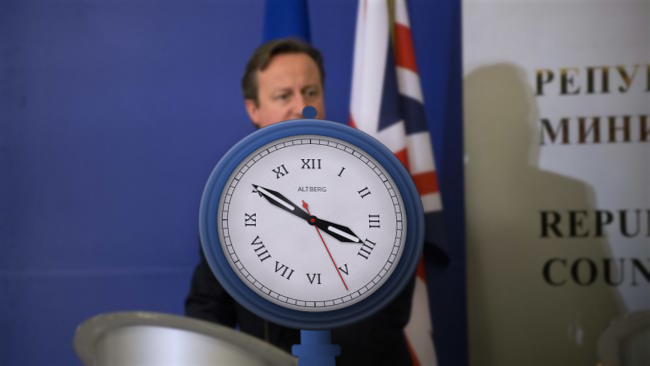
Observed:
3.50.26
